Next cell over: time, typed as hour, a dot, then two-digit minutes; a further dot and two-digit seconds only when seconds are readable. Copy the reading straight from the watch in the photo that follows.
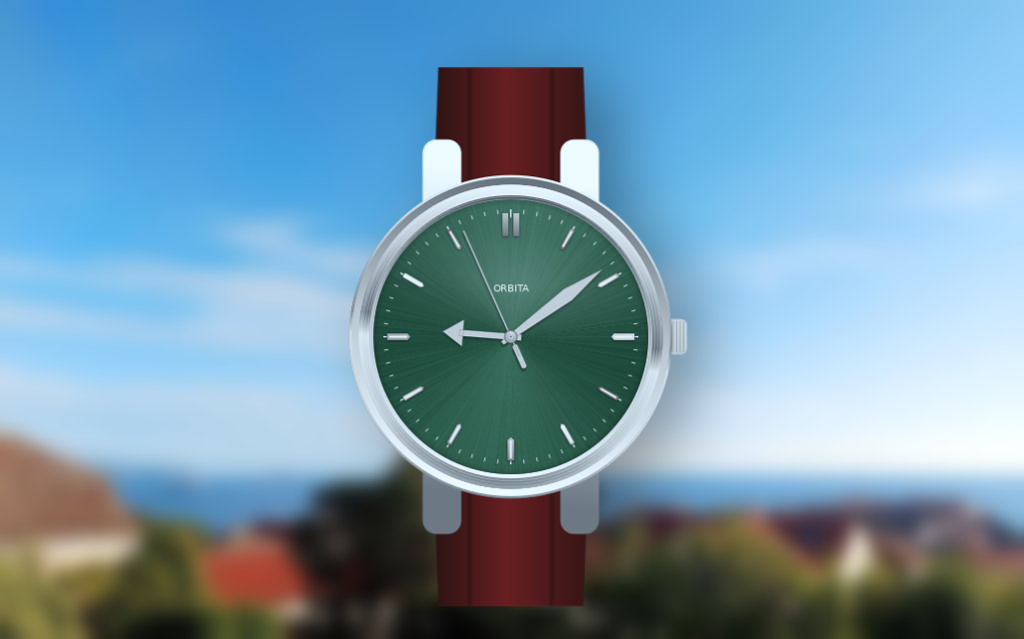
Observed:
9.08.56
